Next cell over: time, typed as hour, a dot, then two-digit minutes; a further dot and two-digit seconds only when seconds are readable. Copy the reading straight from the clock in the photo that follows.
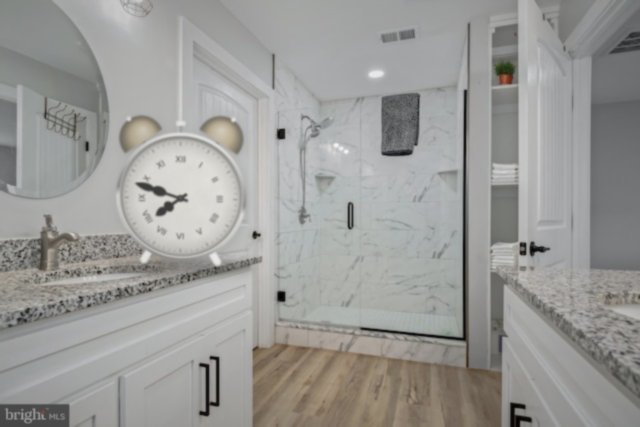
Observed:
7.48
